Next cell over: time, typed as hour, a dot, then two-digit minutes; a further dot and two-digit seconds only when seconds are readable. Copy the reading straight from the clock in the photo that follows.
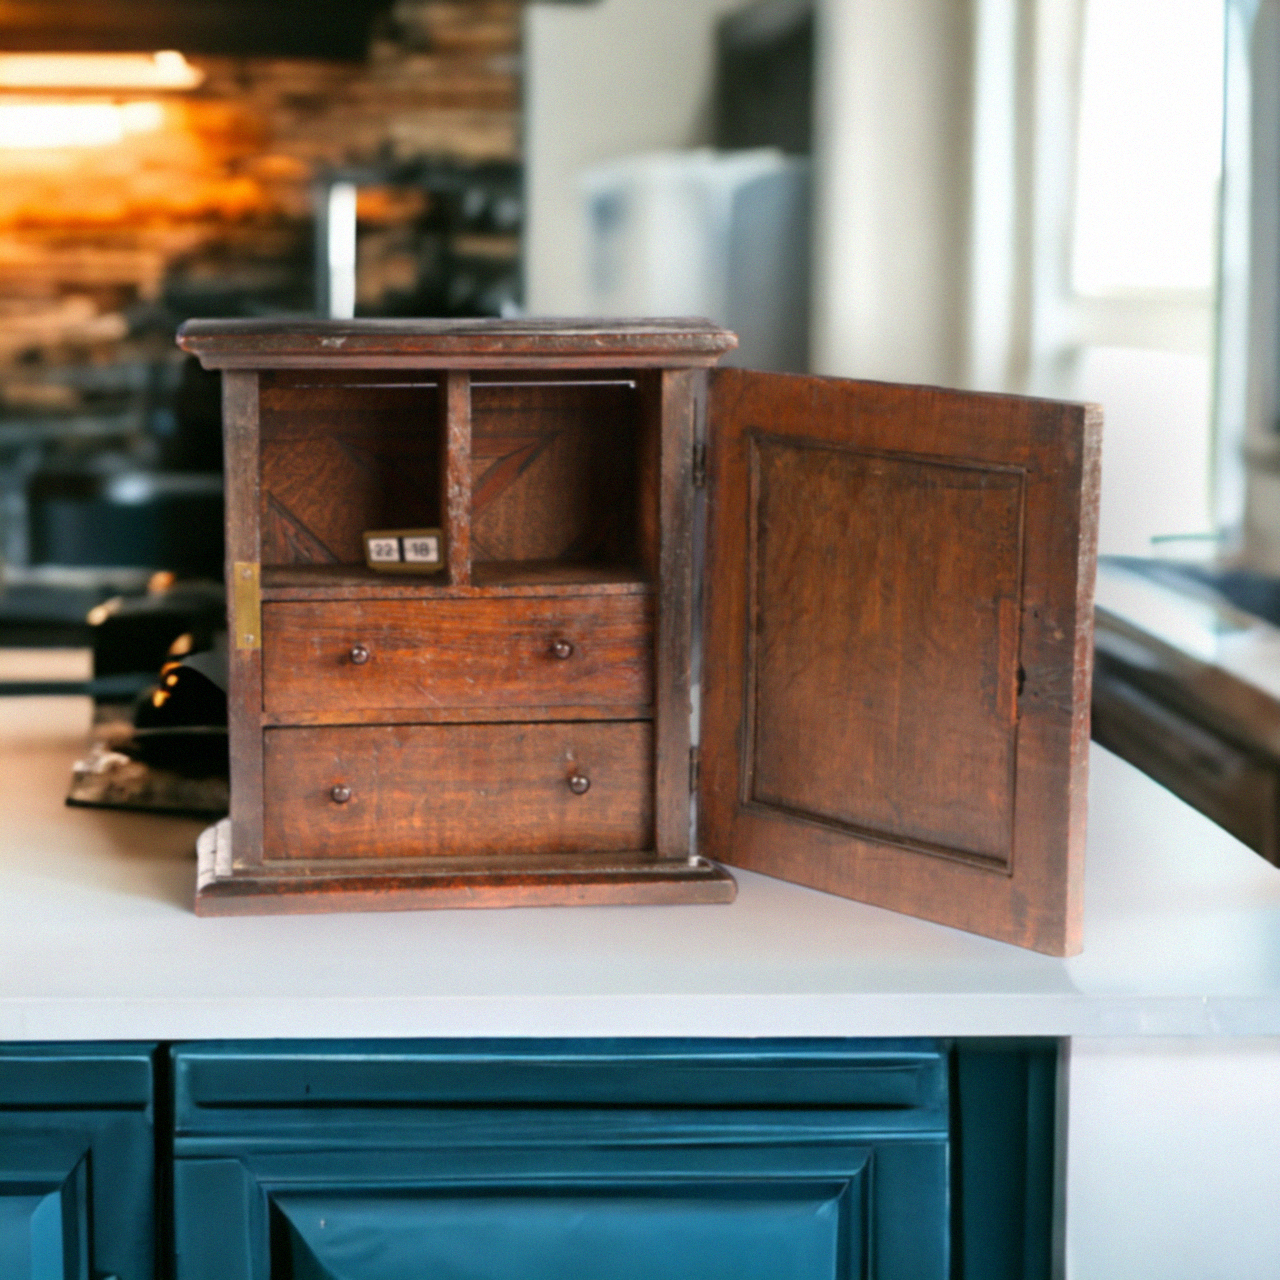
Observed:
22.18
